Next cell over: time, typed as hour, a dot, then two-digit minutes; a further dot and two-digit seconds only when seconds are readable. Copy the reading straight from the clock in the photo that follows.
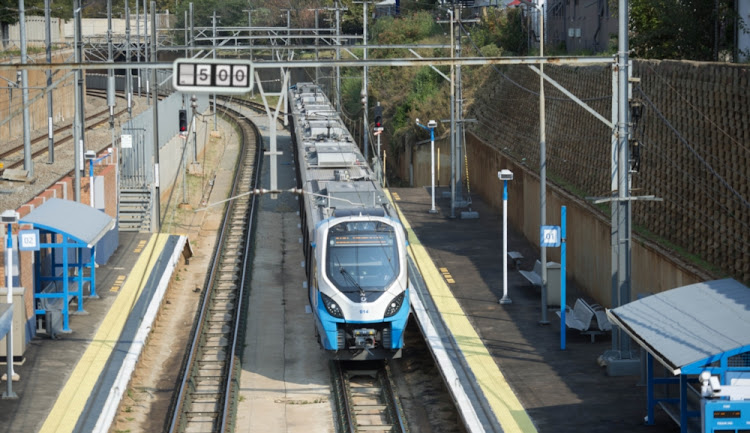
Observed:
5.00
